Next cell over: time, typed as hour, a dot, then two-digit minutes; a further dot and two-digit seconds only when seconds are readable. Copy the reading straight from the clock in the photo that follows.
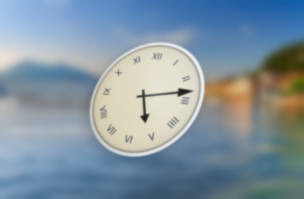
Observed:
5.13
